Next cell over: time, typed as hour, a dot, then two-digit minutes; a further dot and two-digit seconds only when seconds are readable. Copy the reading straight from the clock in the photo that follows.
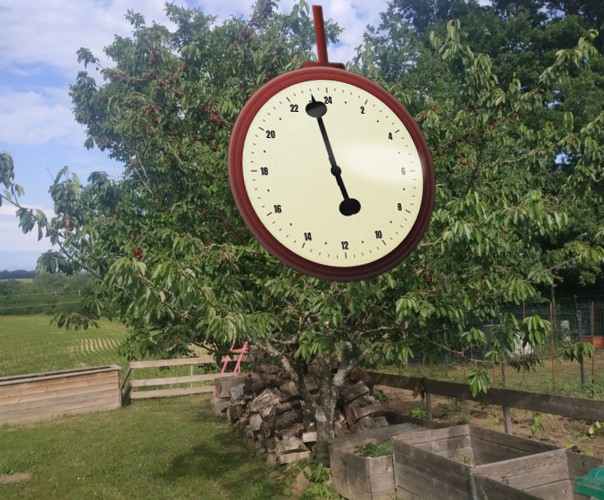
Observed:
10.58
